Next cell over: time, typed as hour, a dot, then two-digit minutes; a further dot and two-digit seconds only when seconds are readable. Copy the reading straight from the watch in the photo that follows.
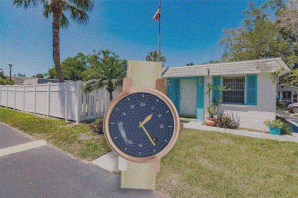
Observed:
1.24
